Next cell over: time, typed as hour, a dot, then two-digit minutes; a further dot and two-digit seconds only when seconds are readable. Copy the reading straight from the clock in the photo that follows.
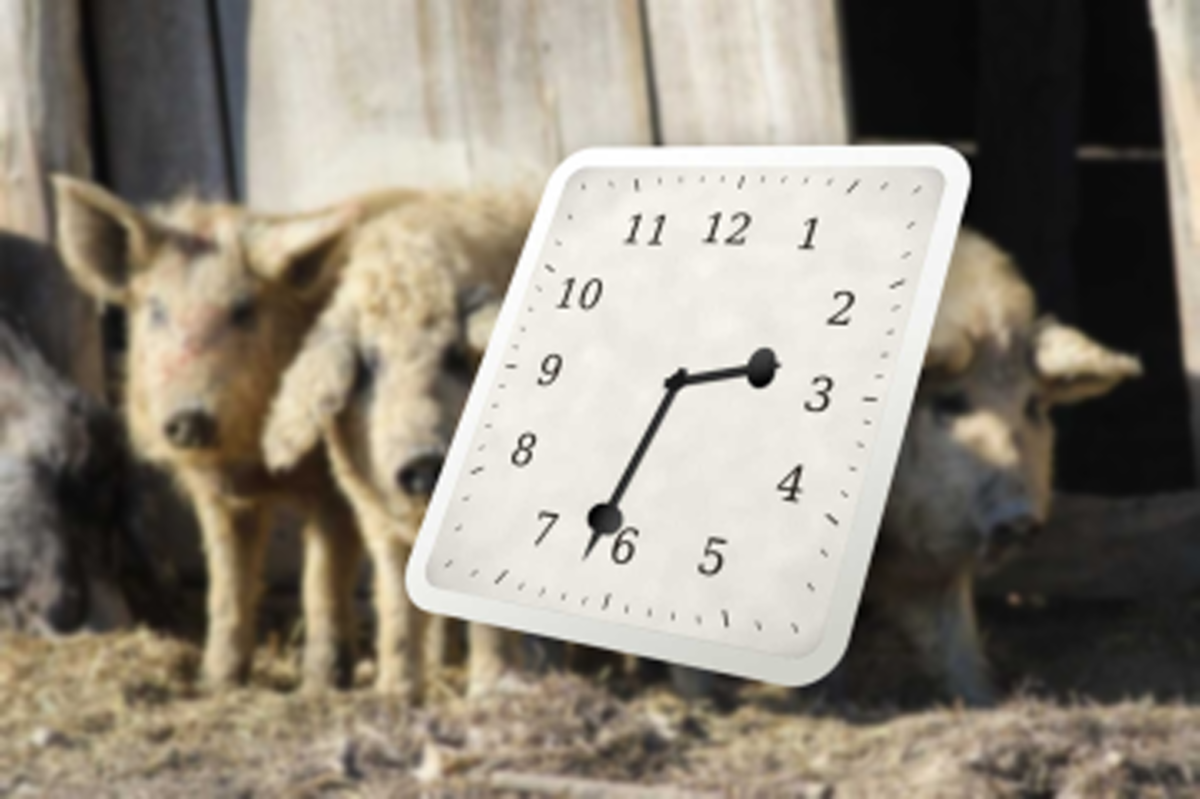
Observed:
2.32
